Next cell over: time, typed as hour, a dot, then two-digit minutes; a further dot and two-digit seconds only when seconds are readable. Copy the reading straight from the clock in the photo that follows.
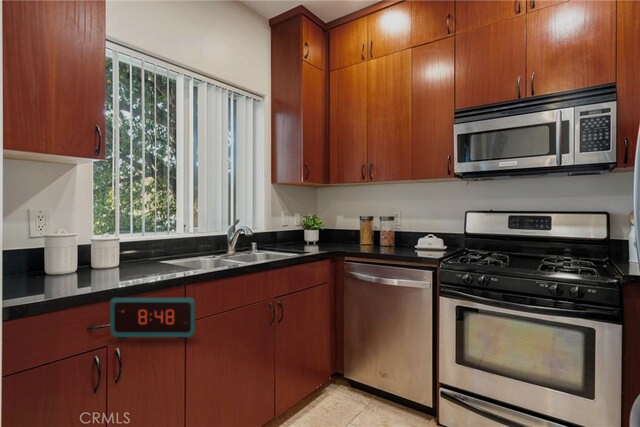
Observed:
8.48
